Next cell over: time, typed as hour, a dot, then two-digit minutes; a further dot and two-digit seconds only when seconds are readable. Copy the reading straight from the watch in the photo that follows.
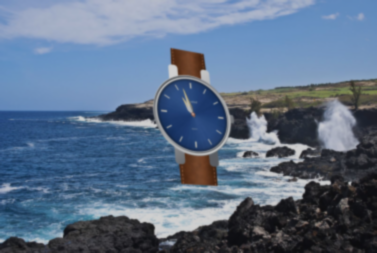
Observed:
10.57
